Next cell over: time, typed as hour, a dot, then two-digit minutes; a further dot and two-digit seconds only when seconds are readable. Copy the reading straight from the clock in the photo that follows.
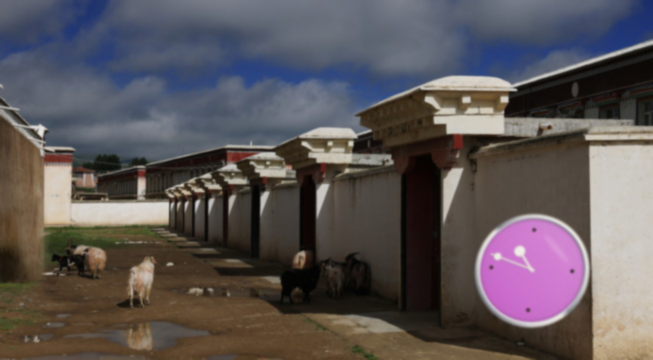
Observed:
10.48
